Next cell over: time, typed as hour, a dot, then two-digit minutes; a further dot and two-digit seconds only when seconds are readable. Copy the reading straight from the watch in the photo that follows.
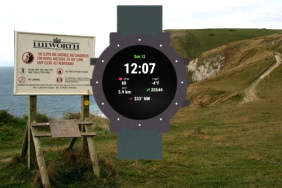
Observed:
12.07
